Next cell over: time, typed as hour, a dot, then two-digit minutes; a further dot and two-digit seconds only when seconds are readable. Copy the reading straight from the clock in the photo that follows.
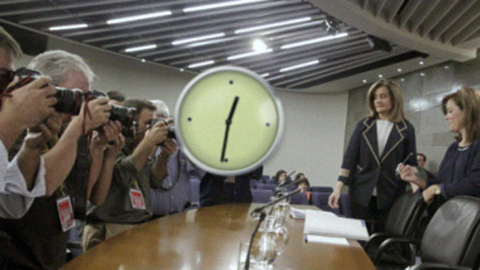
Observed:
12.31
